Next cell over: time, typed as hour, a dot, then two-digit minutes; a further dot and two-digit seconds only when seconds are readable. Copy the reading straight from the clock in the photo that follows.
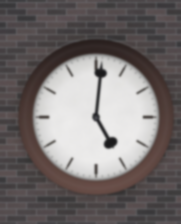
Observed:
5.01
